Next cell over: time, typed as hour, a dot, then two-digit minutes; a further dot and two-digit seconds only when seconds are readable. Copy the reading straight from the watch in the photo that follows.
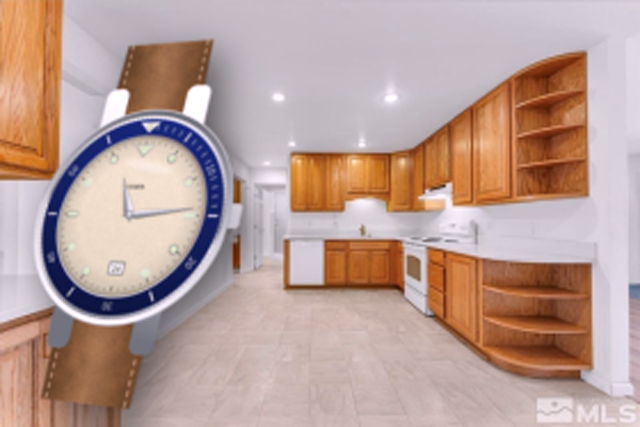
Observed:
11.14
